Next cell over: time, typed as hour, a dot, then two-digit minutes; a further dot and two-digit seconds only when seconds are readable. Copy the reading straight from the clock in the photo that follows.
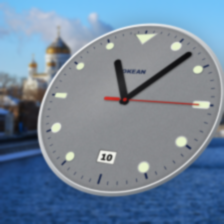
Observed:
11.07.15
